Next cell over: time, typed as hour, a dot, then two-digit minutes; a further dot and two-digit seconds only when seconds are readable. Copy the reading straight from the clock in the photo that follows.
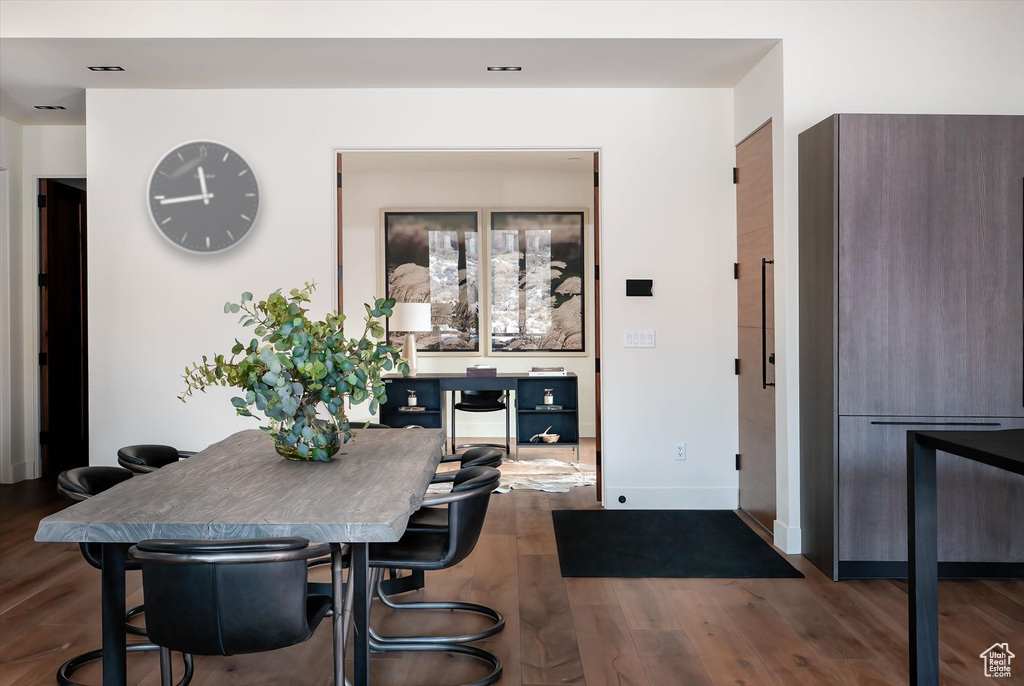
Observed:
11.44
